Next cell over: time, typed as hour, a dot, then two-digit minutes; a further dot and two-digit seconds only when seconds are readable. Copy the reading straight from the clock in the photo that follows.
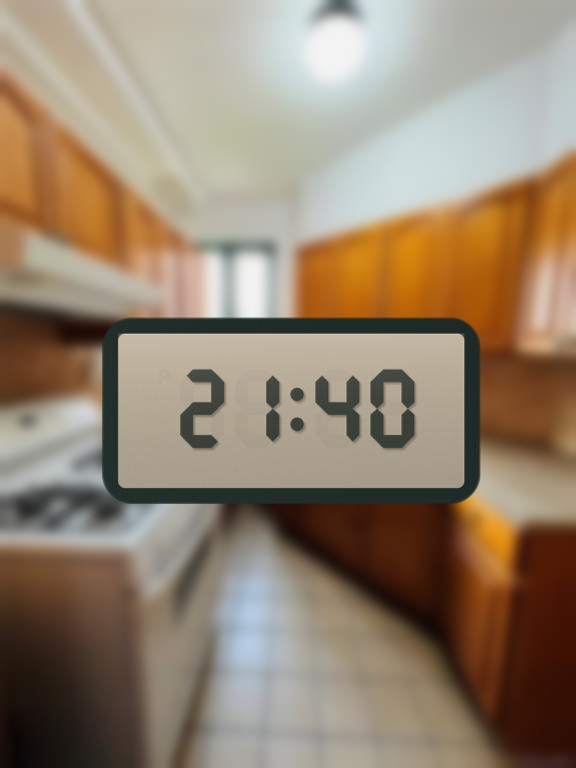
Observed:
21.40
